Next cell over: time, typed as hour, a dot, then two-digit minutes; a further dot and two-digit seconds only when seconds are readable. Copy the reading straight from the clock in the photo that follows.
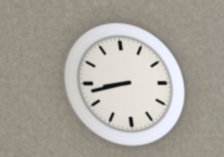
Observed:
8.43
